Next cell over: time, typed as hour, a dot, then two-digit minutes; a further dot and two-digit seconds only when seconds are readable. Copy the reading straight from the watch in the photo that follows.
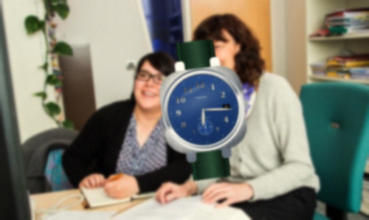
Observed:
6.16
